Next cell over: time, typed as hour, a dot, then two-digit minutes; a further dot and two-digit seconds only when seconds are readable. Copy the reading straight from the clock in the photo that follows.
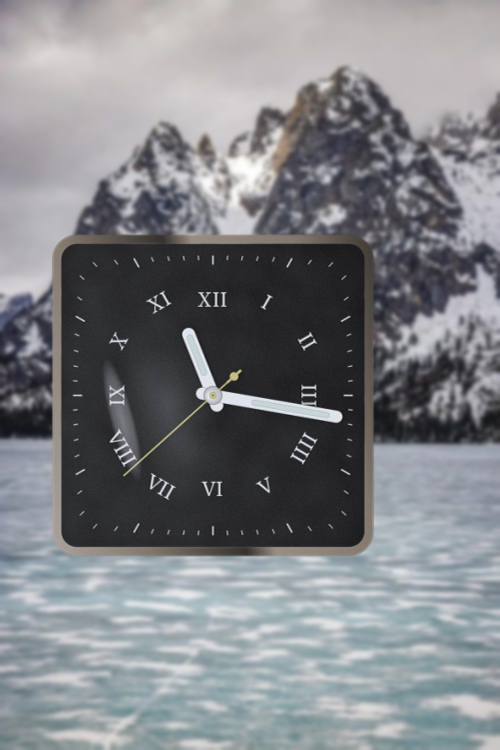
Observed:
11.16.38
